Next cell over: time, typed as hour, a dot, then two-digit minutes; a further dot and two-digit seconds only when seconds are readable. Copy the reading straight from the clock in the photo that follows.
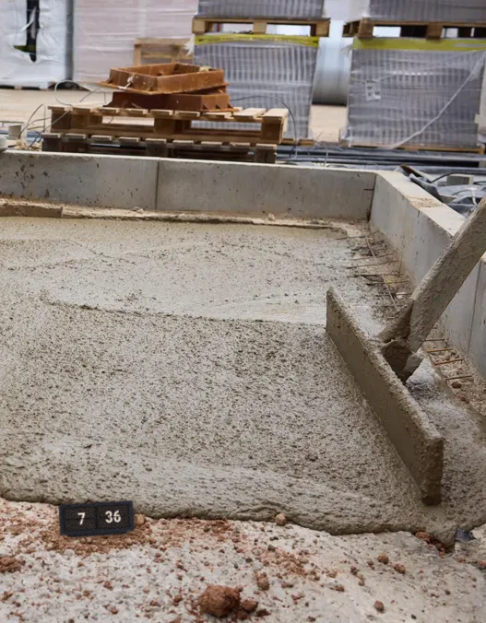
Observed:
7.36
